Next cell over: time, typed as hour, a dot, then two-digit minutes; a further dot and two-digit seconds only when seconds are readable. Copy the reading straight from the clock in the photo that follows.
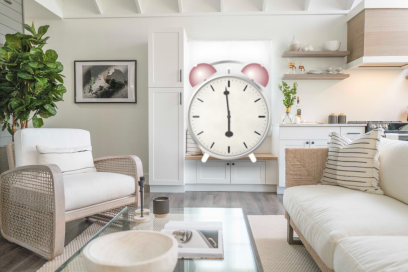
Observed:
5.59
